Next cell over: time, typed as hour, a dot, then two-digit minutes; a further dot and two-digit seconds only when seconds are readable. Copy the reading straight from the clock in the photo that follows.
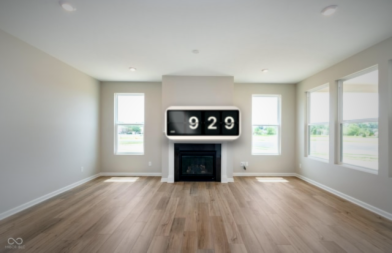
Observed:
9.29
